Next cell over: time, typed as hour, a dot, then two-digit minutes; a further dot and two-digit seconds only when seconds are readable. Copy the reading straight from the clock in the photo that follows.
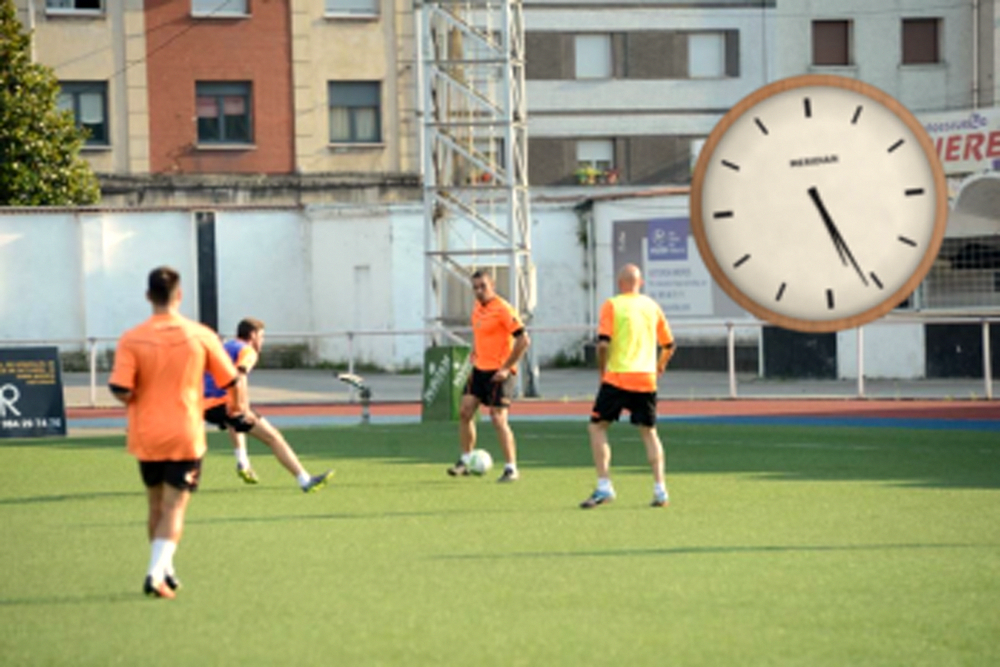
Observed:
5.26
